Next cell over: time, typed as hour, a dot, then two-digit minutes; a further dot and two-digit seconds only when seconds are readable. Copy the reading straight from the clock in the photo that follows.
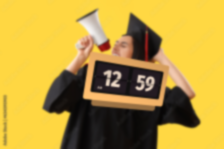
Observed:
12.59
